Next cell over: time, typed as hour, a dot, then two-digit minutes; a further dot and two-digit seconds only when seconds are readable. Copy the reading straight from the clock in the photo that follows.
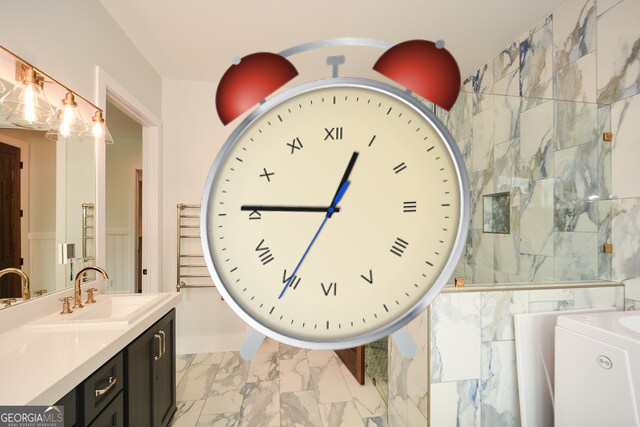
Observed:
12.45.35
